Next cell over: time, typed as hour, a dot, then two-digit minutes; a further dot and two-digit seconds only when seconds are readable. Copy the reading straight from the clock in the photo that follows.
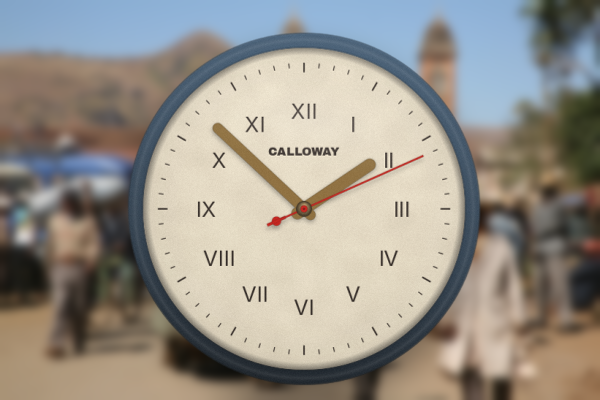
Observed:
1.52.11
